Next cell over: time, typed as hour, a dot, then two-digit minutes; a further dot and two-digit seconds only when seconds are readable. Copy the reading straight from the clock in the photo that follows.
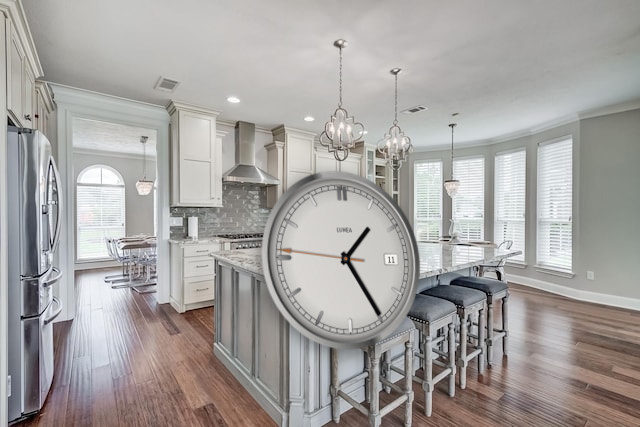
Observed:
1.24.46
